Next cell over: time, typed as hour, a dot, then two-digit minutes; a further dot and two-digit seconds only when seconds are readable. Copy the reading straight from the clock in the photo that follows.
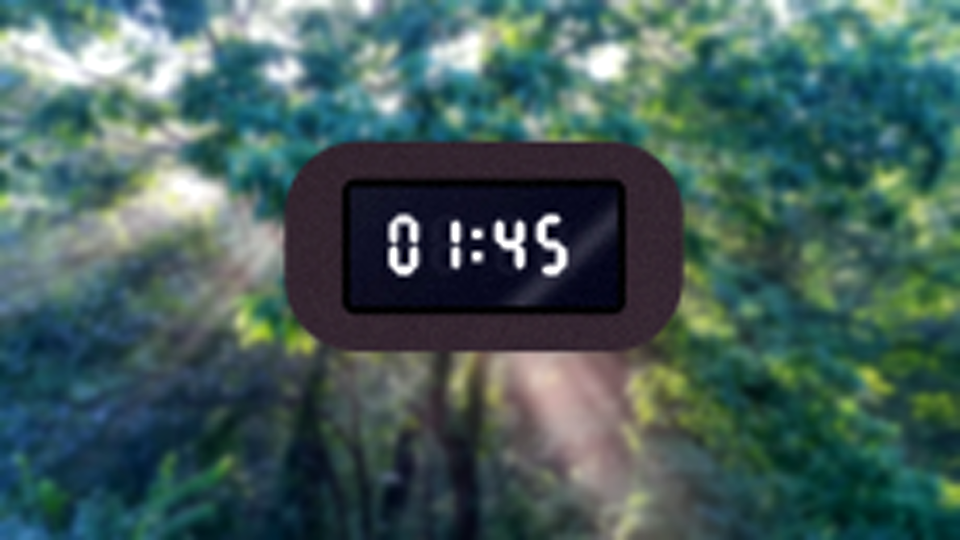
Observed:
1.45
